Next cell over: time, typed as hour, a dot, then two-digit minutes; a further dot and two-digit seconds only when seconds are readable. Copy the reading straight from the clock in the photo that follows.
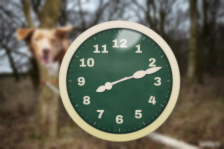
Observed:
8.12
